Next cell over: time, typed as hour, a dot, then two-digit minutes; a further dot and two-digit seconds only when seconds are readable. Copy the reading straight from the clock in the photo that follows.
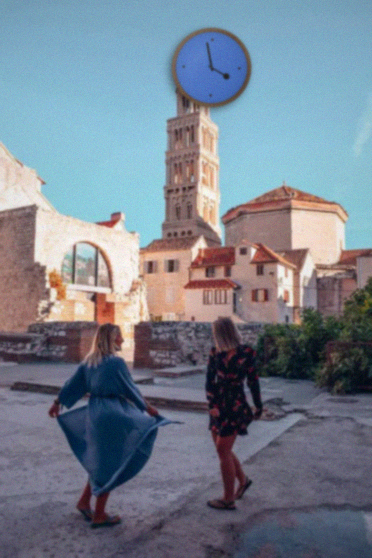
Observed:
3.58
